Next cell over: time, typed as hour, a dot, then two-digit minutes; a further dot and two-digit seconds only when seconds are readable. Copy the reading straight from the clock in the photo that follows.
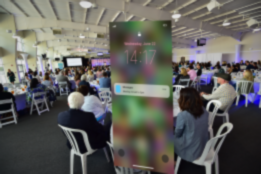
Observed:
14.17
